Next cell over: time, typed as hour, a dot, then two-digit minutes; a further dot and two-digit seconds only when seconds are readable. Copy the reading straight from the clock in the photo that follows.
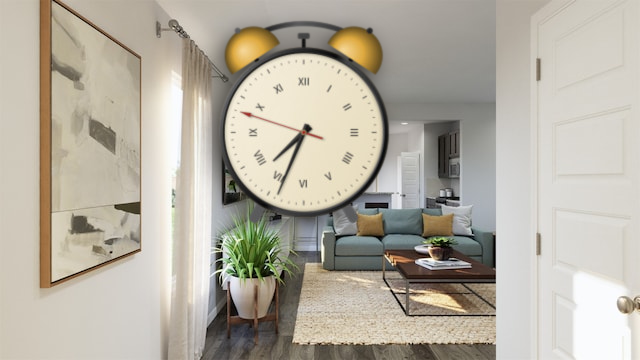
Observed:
7.33.48
